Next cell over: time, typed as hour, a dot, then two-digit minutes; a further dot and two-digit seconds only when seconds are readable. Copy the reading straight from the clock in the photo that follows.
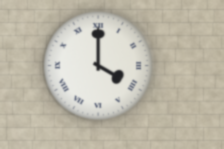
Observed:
4.00
